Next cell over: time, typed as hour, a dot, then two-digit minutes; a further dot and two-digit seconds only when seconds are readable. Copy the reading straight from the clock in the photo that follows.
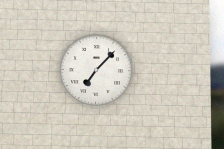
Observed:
7.07
